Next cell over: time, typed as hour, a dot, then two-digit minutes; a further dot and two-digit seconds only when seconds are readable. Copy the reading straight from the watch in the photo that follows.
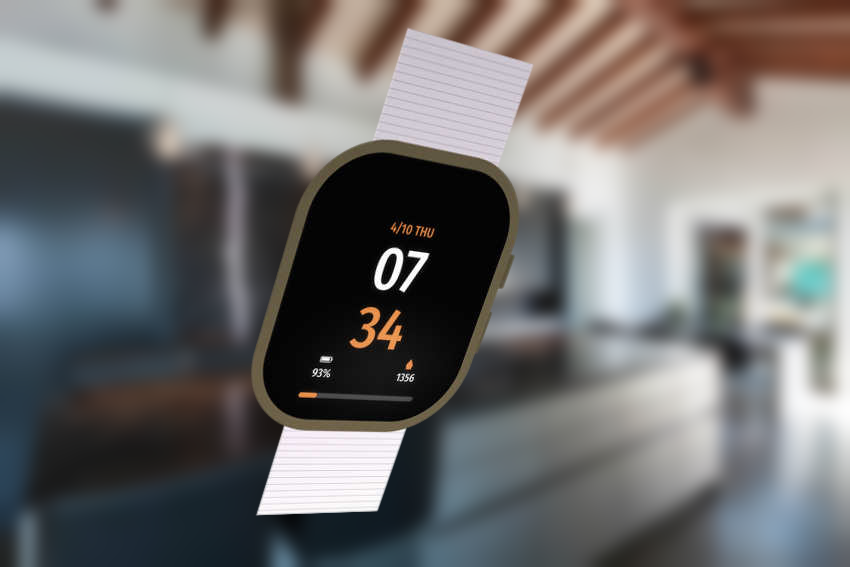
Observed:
7.34
